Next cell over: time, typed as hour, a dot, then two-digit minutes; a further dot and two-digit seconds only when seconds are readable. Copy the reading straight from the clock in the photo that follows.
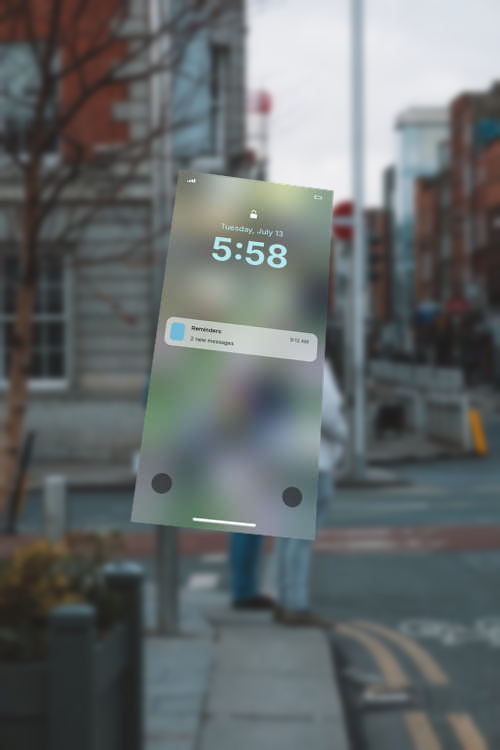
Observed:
5.58
